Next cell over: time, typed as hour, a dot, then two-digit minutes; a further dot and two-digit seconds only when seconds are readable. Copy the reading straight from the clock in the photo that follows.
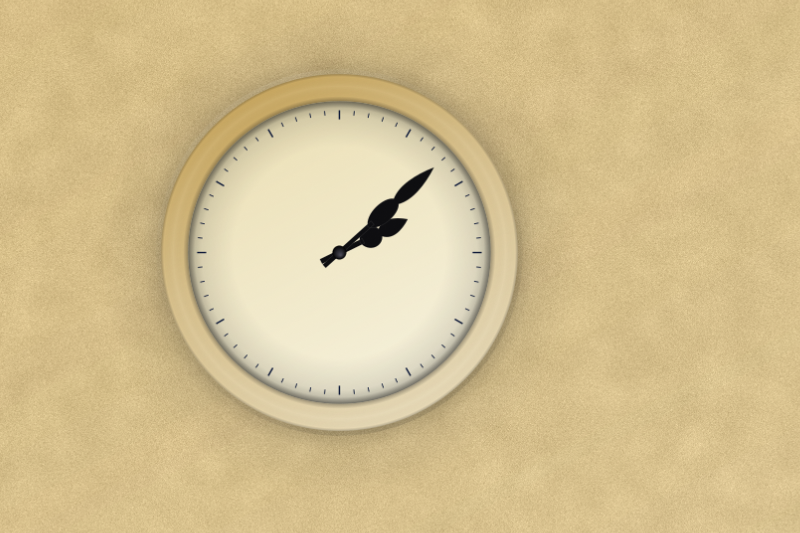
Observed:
2.08
